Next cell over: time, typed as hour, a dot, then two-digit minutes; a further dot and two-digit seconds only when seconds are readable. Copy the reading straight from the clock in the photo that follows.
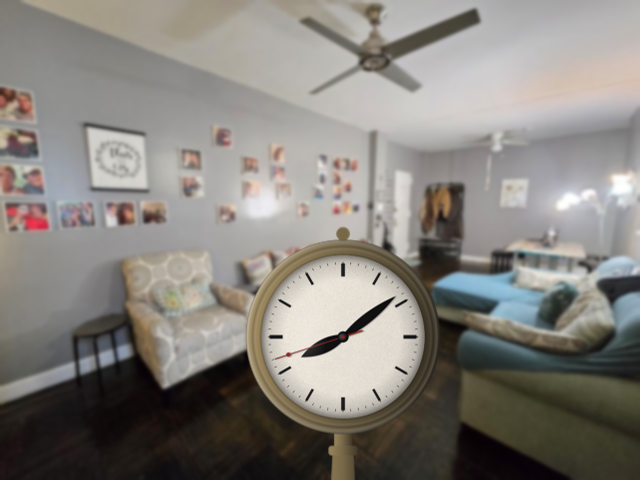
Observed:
8.08.42
